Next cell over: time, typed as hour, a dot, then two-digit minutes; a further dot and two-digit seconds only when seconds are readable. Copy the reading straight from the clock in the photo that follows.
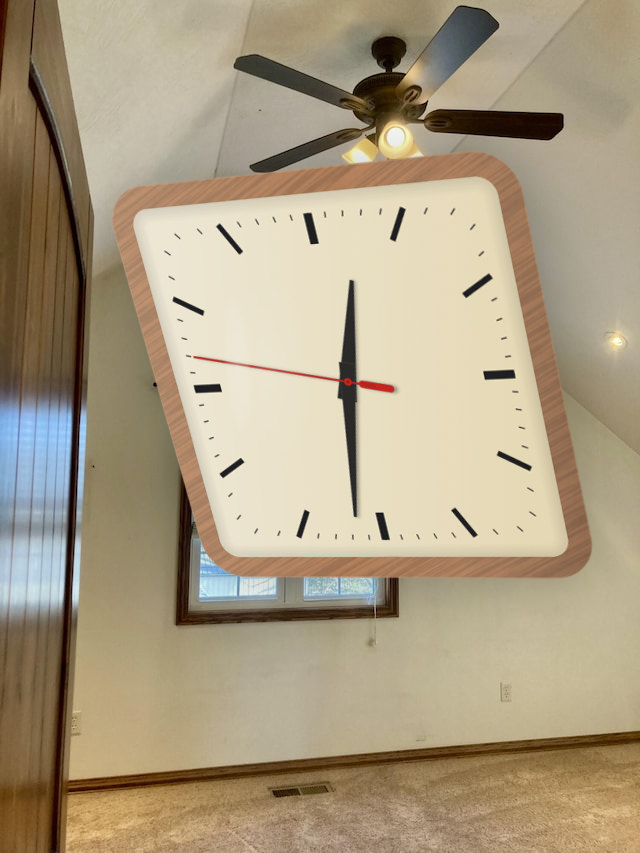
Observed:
12.31.47
